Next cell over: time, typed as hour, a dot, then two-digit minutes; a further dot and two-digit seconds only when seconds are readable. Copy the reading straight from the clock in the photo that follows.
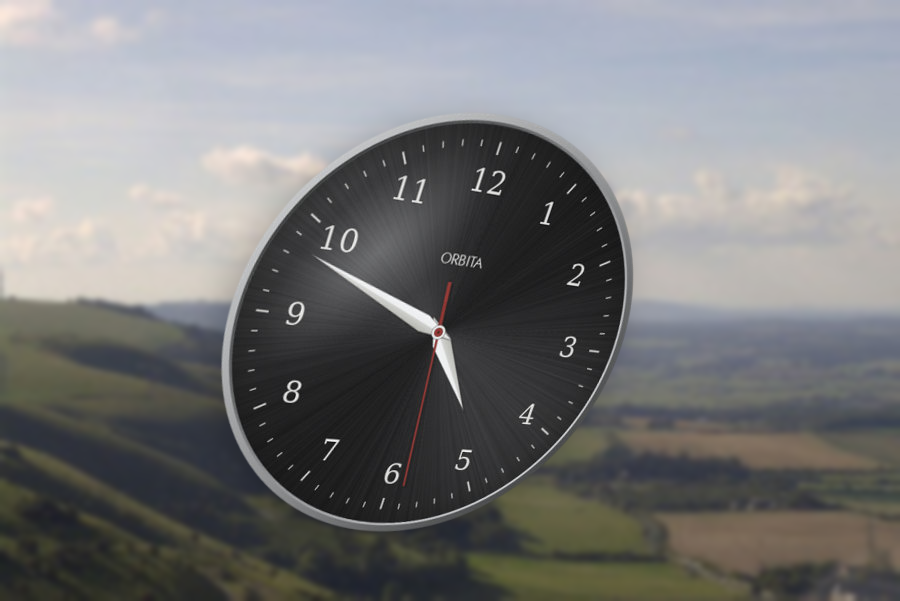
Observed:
4.48.29
